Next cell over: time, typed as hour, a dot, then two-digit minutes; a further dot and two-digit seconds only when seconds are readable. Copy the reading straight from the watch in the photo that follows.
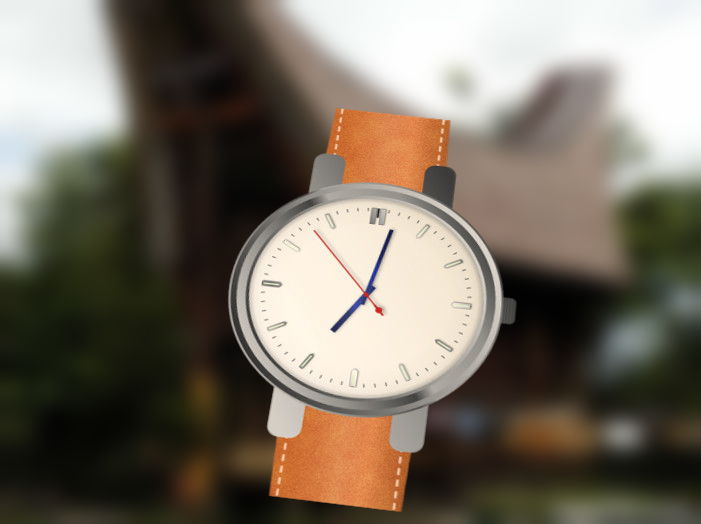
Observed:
7.01.53
